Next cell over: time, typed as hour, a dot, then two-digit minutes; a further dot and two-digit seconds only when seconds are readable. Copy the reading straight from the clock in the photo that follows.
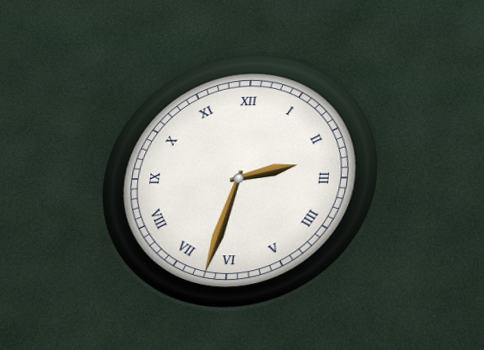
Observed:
2.32
